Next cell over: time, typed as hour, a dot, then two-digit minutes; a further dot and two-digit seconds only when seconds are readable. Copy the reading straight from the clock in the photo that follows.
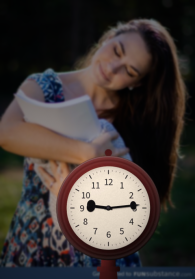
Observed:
9.14
